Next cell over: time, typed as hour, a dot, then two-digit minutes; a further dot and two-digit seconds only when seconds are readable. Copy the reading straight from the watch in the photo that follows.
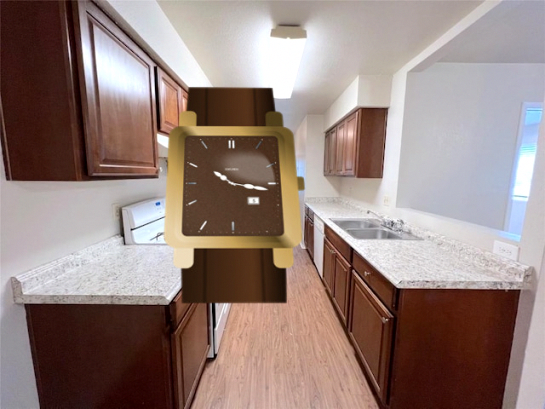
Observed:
10.17
